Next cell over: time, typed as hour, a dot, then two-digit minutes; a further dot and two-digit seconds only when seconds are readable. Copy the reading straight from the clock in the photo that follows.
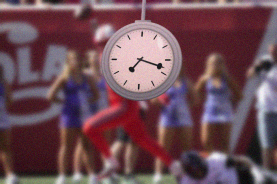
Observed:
7.18
